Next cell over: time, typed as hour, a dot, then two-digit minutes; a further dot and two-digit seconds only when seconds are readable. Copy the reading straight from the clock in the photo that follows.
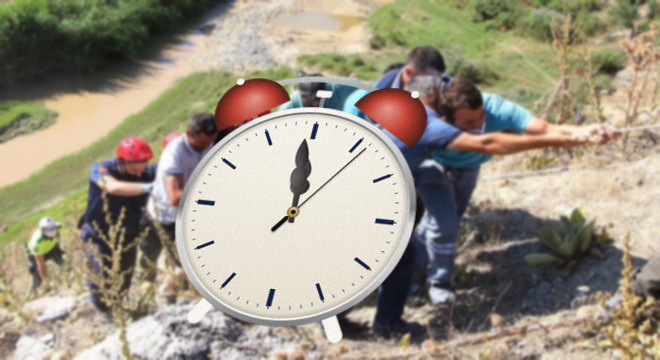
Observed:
11.59.06
